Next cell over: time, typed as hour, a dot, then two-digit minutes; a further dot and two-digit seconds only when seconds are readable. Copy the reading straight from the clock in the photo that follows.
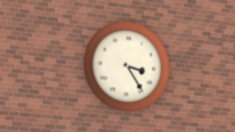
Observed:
3.24
